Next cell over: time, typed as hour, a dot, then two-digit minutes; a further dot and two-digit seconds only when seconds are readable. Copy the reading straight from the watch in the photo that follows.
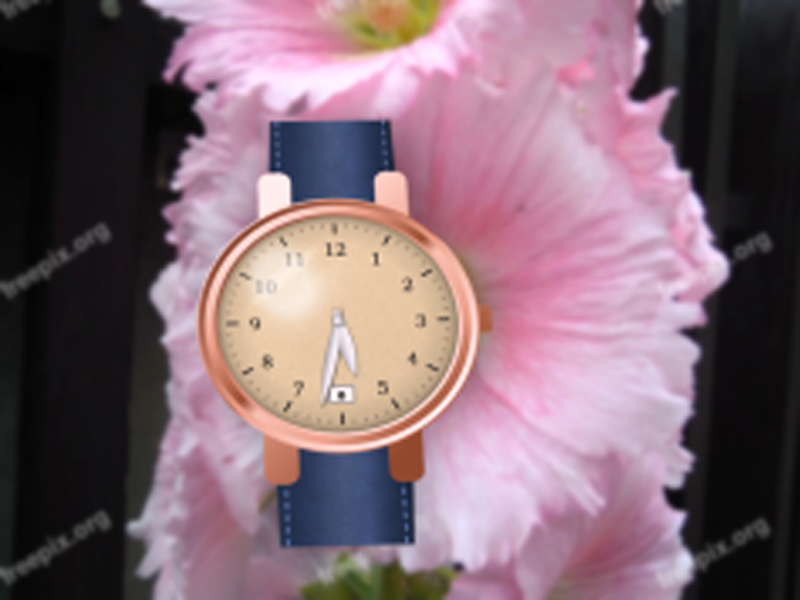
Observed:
5.32
